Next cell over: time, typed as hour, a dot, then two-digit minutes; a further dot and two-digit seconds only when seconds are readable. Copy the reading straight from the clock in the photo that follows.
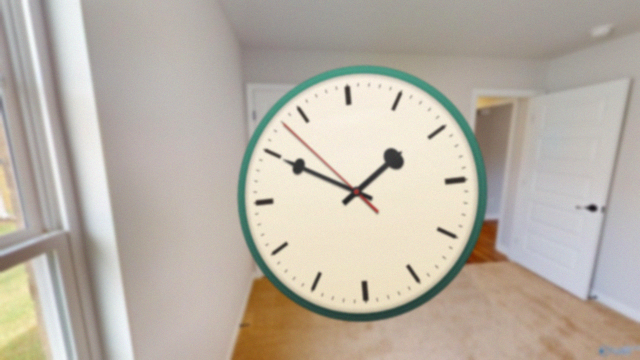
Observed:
1.49.53
